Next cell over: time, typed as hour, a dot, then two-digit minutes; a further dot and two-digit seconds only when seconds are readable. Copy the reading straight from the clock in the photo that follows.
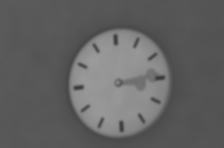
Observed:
3.14
